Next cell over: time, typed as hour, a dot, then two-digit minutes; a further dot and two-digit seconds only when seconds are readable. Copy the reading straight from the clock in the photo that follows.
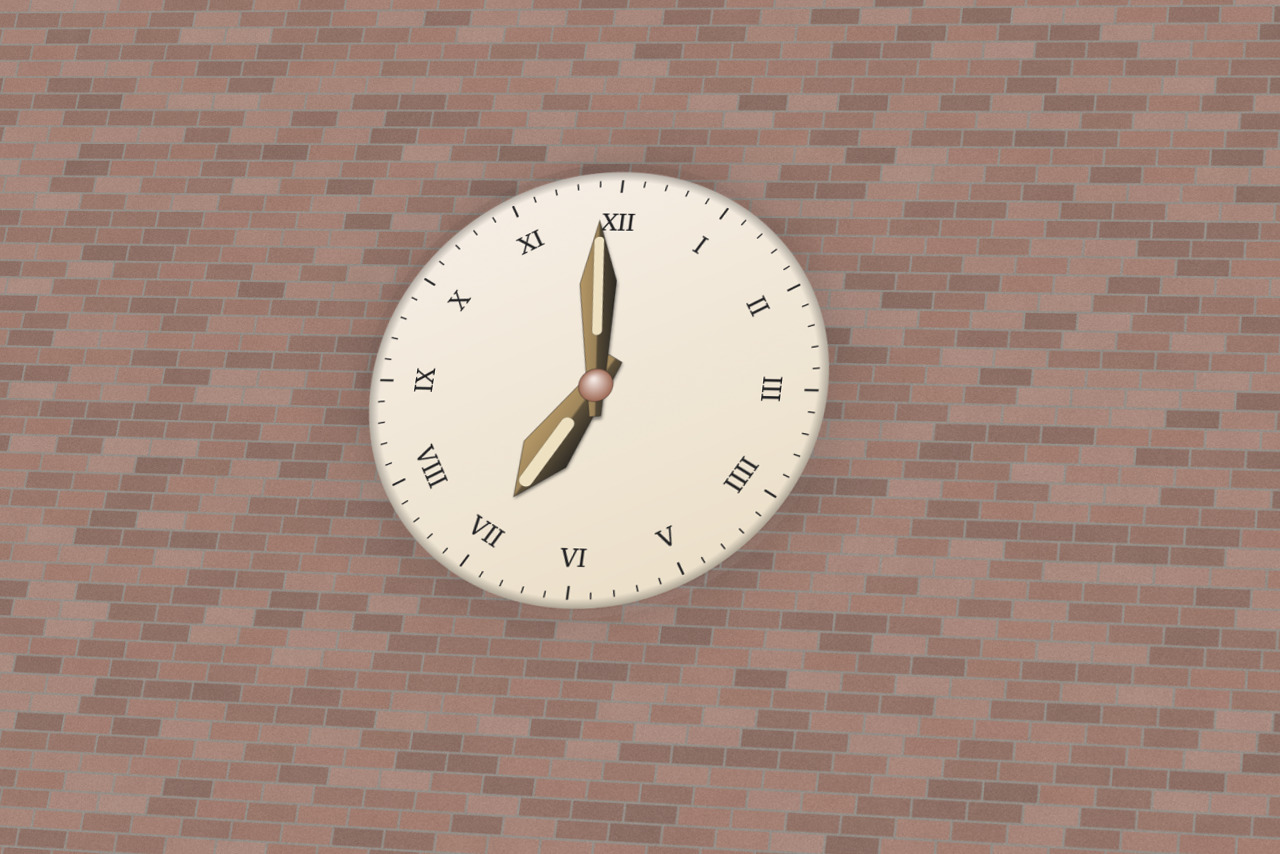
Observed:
6.59
